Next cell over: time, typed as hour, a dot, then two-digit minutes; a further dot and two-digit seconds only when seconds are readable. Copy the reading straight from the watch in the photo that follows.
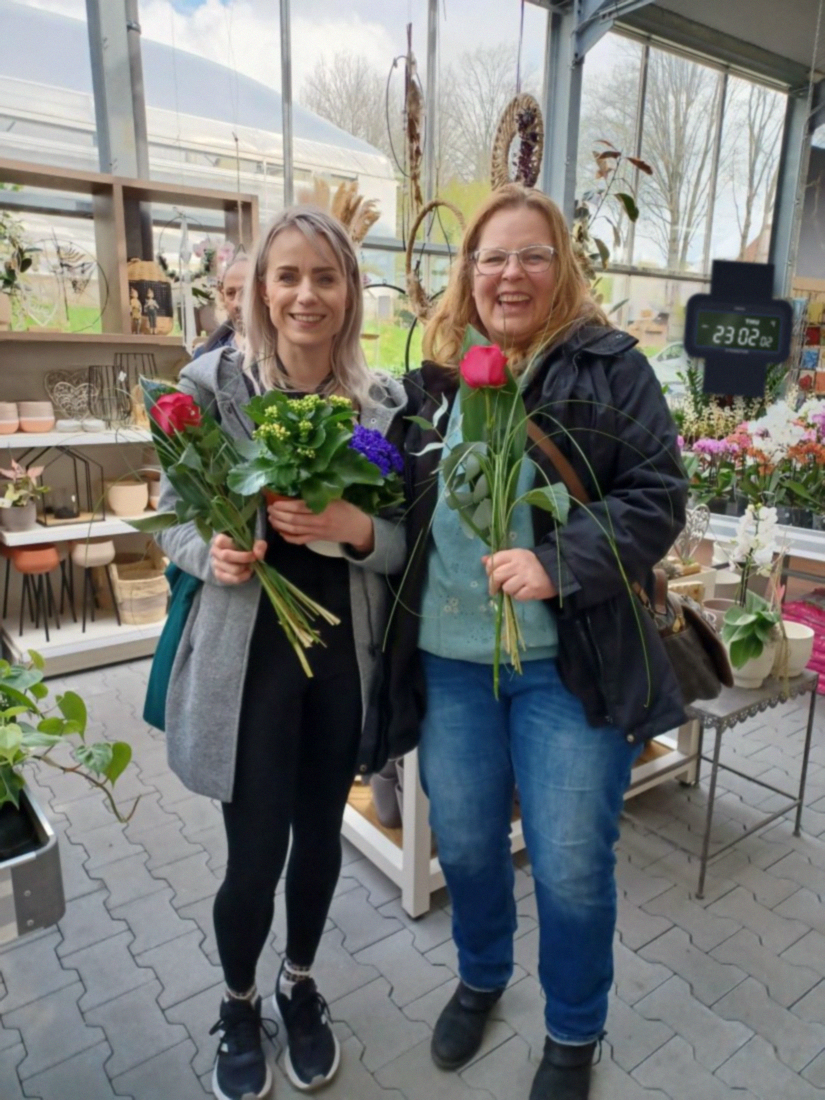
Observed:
23.02
